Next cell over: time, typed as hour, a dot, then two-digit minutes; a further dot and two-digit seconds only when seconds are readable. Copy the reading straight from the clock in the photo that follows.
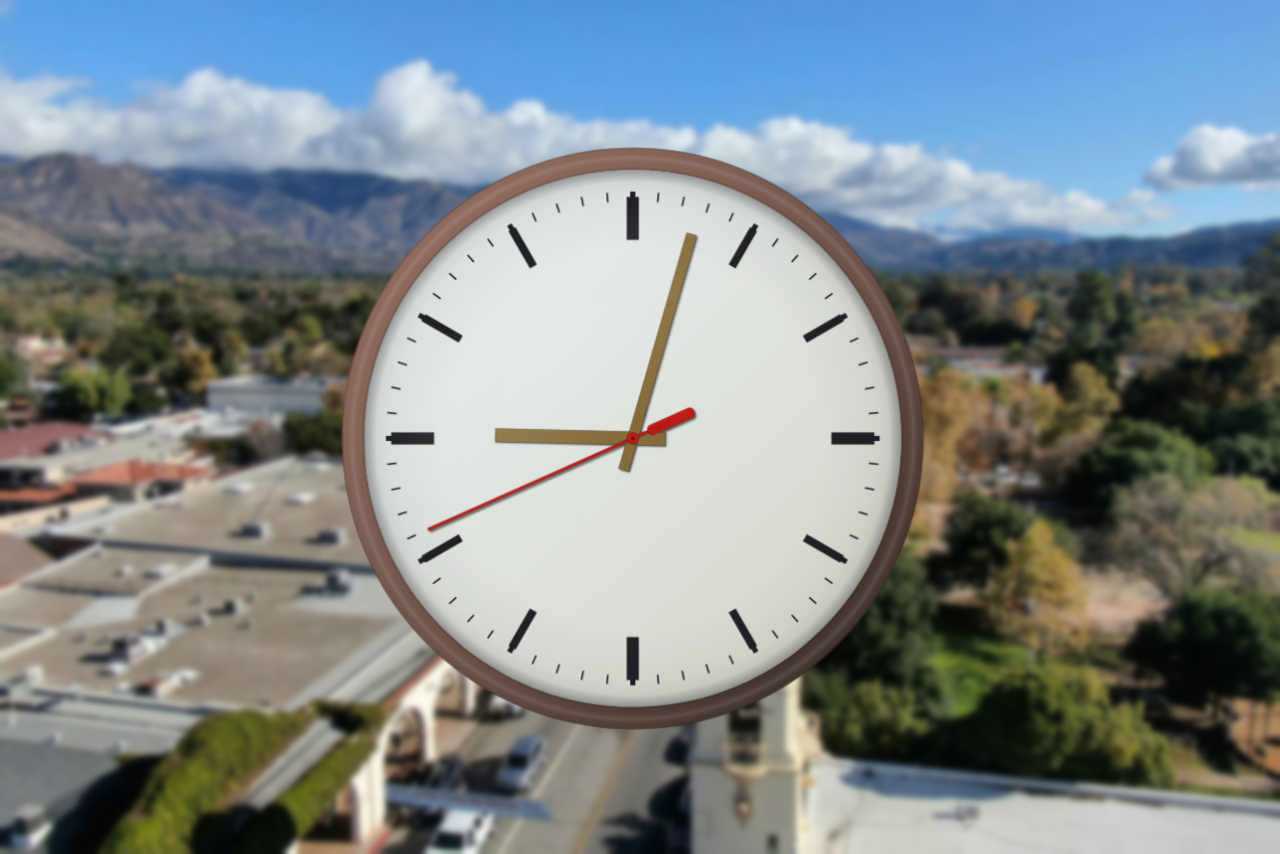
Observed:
9.02.41
